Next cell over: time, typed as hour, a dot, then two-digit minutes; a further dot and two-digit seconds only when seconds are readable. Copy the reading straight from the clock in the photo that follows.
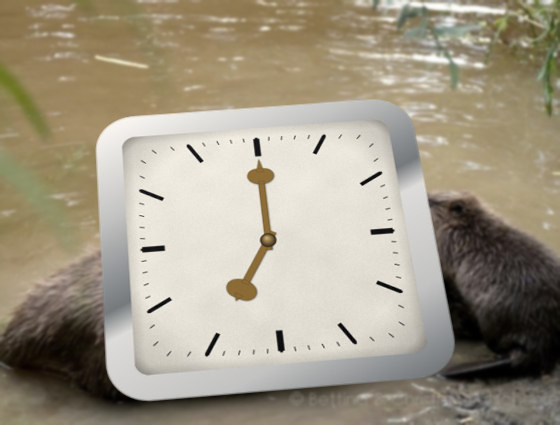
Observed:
7.00
